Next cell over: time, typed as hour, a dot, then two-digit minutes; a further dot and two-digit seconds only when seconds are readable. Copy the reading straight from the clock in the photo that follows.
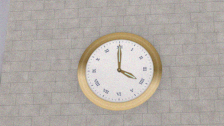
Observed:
4.00
